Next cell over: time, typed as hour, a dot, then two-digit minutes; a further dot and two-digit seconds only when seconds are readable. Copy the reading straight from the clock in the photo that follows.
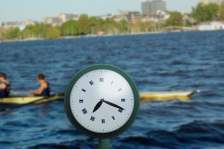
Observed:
7.19
